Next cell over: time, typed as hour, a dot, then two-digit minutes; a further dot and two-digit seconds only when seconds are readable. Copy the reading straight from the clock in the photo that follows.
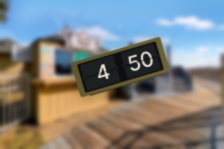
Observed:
4.50
